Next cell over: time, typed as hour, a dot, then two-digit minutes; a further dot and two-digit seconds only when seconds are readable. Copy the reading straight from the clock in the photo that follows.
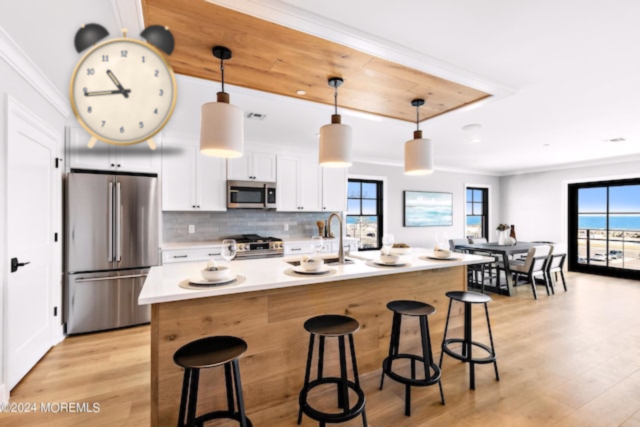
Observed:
10.44
